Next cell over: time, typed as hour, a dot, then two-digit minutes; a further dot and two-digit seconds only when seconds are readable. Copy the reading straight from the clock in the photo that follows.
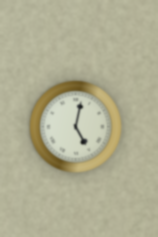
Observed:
5.02
